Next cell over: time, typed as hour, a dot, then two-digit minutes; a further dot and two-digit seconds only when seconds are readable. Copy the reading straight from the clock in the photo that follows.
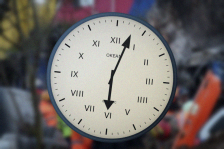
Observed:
6.03
